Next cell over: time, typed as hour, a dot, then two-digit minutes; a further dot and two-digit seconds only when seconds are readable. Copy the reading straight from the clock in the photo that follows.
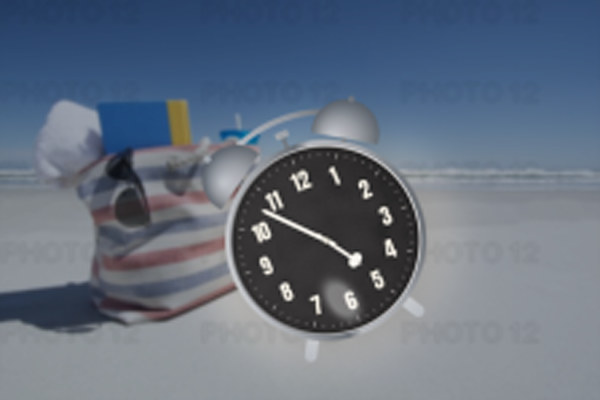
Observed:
4.53
